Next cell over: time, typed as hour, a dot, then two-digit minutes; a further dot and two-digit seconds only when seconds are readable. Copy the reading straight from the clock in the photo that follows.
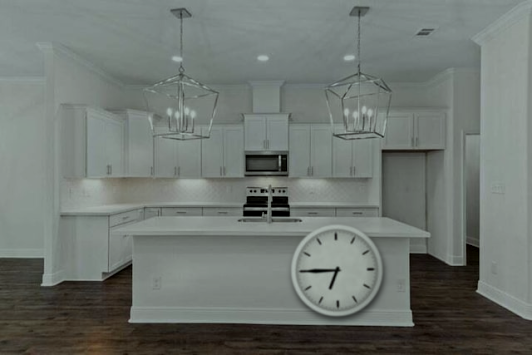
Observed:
6.45
